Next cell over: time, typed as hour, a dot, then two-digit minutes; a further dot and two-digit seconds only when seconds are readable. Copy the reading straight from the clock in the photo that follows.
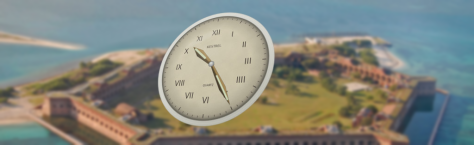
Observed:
10.25
